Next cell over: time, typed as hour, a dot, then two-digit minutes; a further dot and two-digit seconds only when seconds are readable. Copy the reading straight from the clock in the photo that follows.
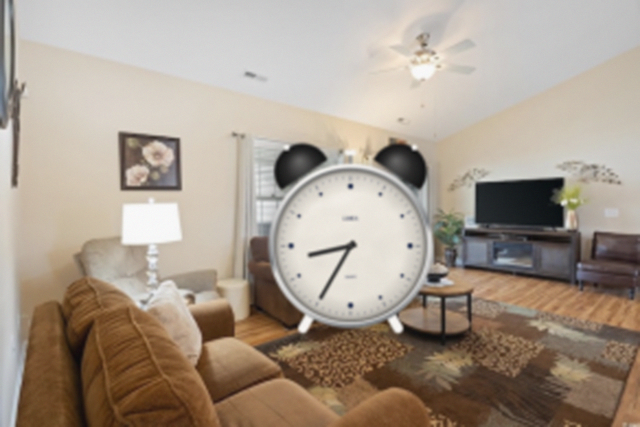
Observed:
8.35
